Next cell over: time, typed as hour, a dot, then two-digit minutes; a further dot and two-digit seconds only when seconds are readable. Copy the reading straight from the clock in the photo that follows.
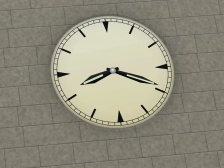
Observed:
8.19
